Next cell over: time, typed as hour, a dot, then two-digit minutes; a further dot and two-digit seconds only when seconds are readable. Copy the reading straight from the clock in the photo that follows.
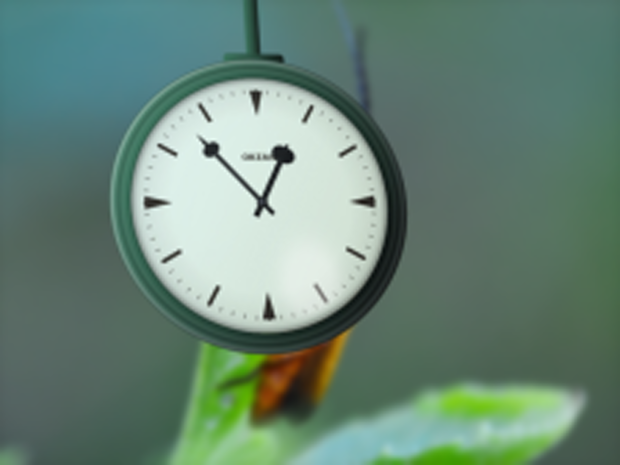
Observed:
12.53
